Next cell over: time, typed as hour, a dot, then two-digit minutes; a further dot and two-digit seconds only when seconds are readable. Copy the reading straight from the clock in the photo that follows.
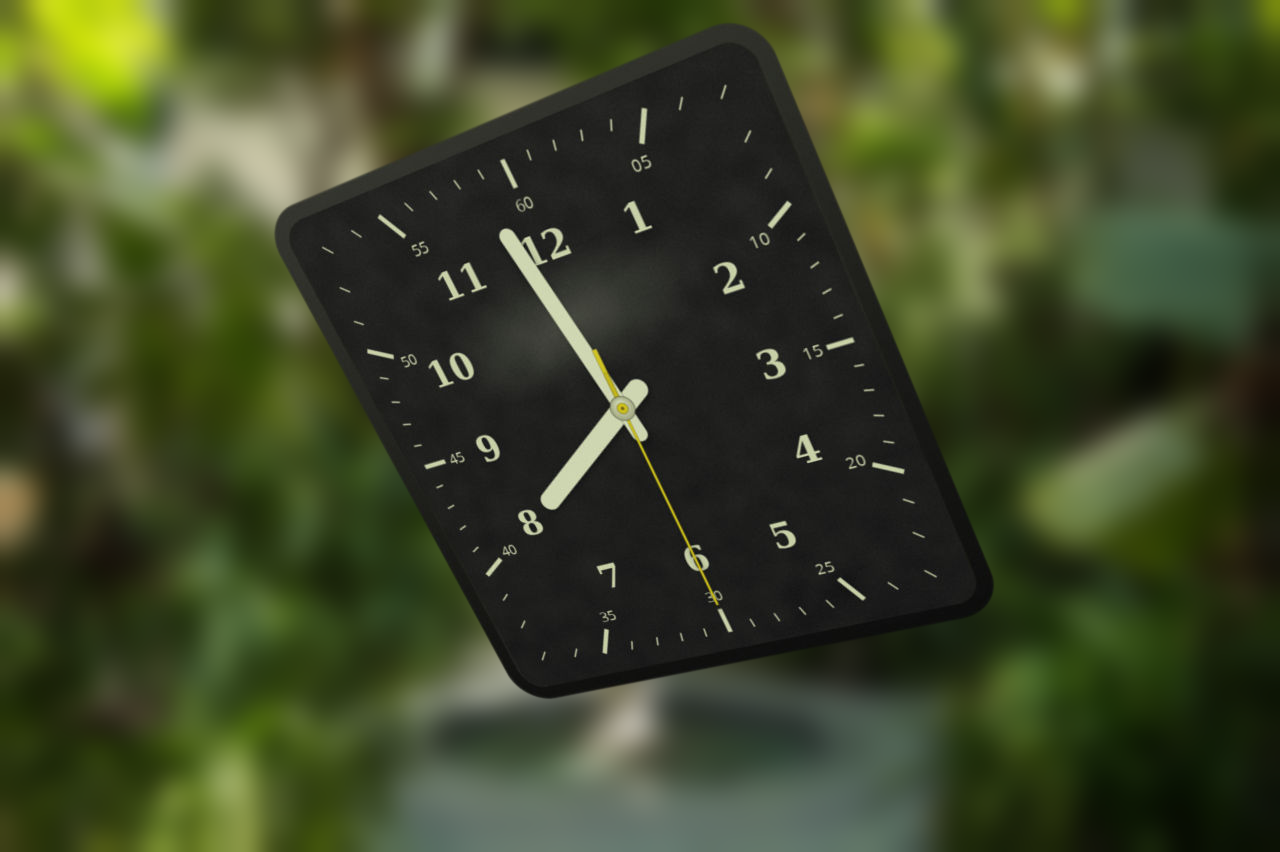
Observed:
7.58.30
